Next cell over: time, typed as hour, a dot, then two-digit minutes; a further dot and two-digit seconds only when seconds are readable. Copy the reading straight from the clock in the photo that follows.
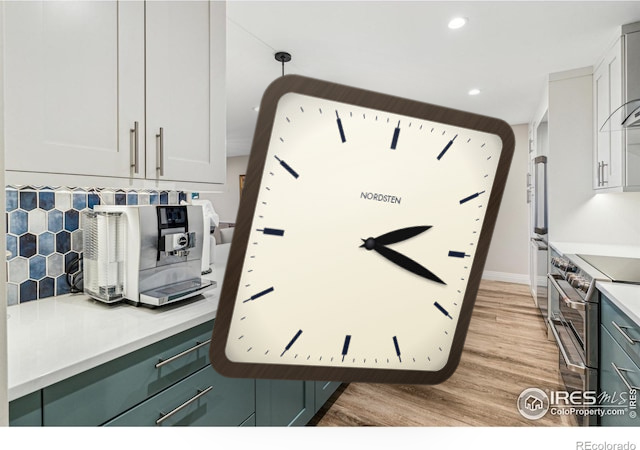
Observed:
2.18
